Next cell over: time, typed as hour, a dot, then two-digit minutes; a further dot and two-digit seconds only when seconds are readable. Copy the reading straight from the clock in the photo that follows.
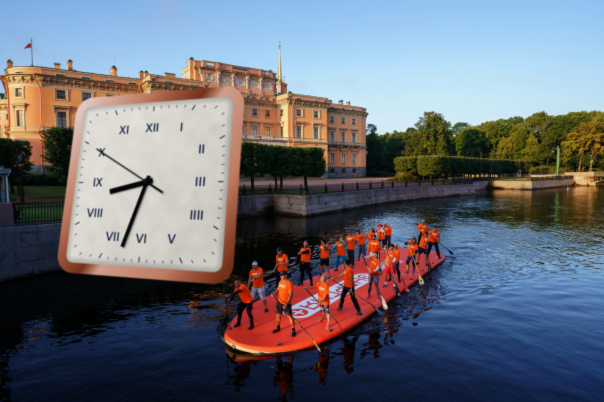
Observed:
8.32.50
